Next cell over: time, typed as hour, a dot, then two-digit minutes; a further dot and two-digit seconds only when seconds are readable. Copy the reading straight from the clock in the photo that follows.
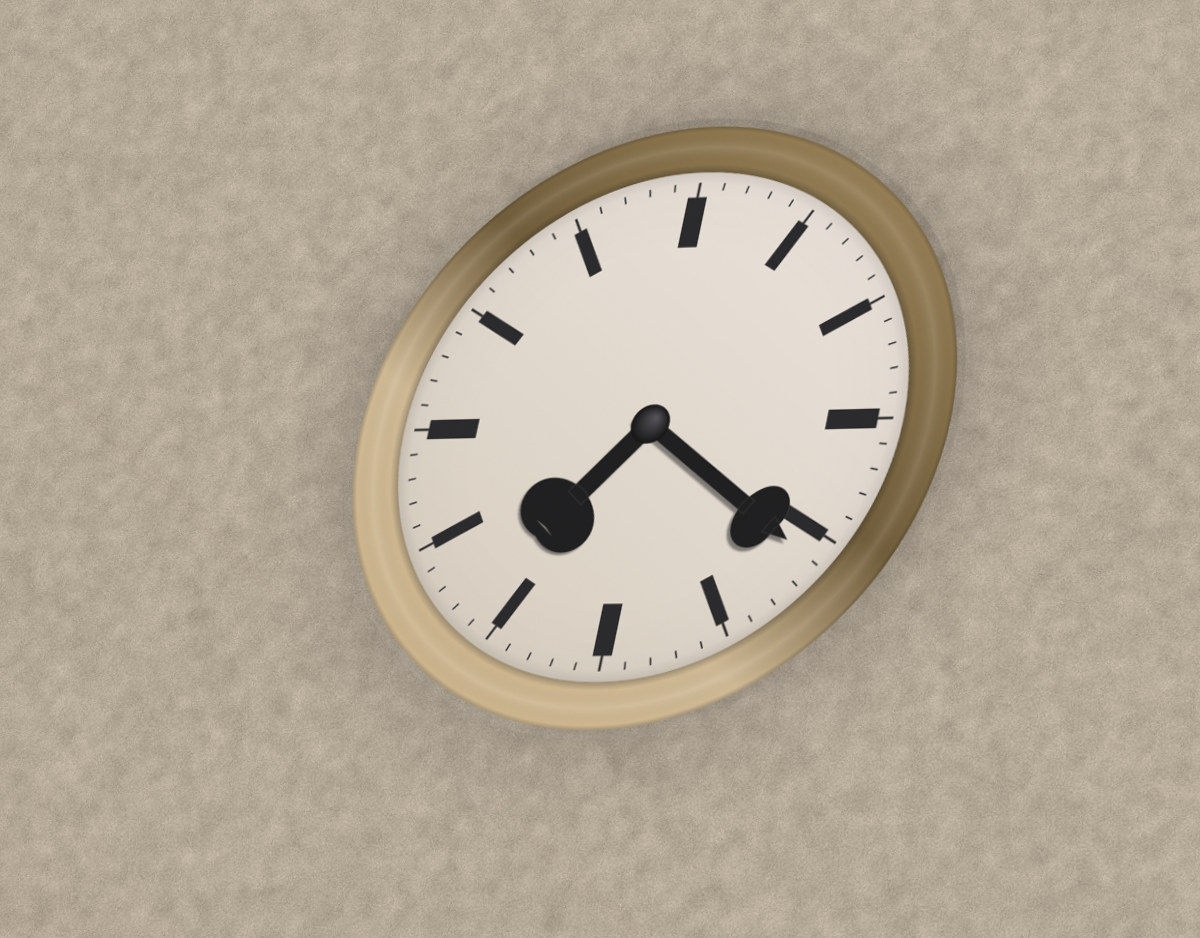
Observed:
7.21
